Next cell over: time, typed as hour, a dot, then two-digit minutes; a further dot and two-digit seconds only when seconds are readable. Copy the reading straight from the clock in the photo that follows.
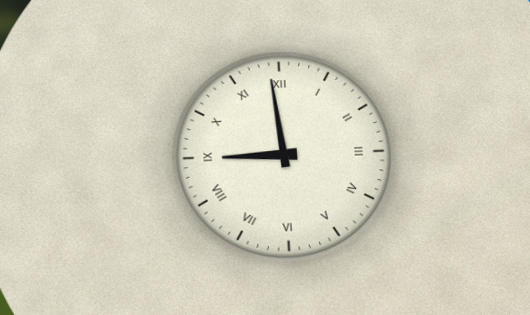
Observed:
8.59
